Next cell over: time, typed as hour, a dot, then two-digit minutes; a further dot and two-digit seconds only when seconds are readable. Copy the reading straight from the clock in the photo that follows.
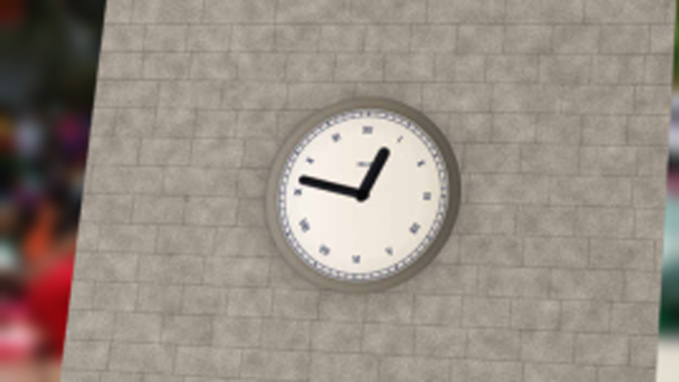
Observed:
12.47
